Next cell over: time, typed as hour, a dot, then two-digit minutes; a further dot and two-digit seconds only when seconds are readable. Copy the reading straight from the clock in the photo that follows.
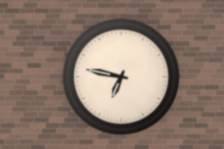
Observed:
6.47
